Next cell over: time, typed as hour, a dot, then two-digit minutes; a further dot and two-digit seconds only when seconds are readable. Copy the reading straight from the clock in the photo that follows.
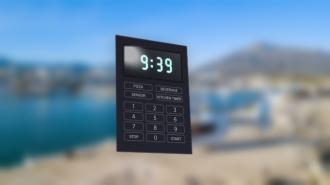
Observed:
9.39
